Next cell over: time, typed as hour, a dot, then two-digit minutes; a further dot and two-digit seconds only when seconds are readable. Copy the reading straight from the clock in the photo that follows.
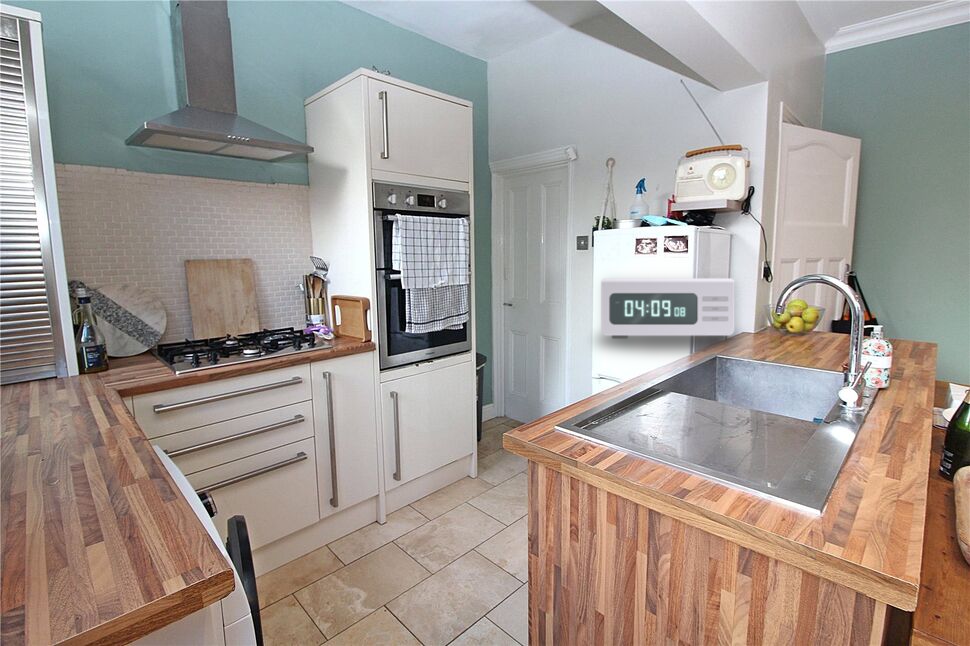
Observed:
4.09
